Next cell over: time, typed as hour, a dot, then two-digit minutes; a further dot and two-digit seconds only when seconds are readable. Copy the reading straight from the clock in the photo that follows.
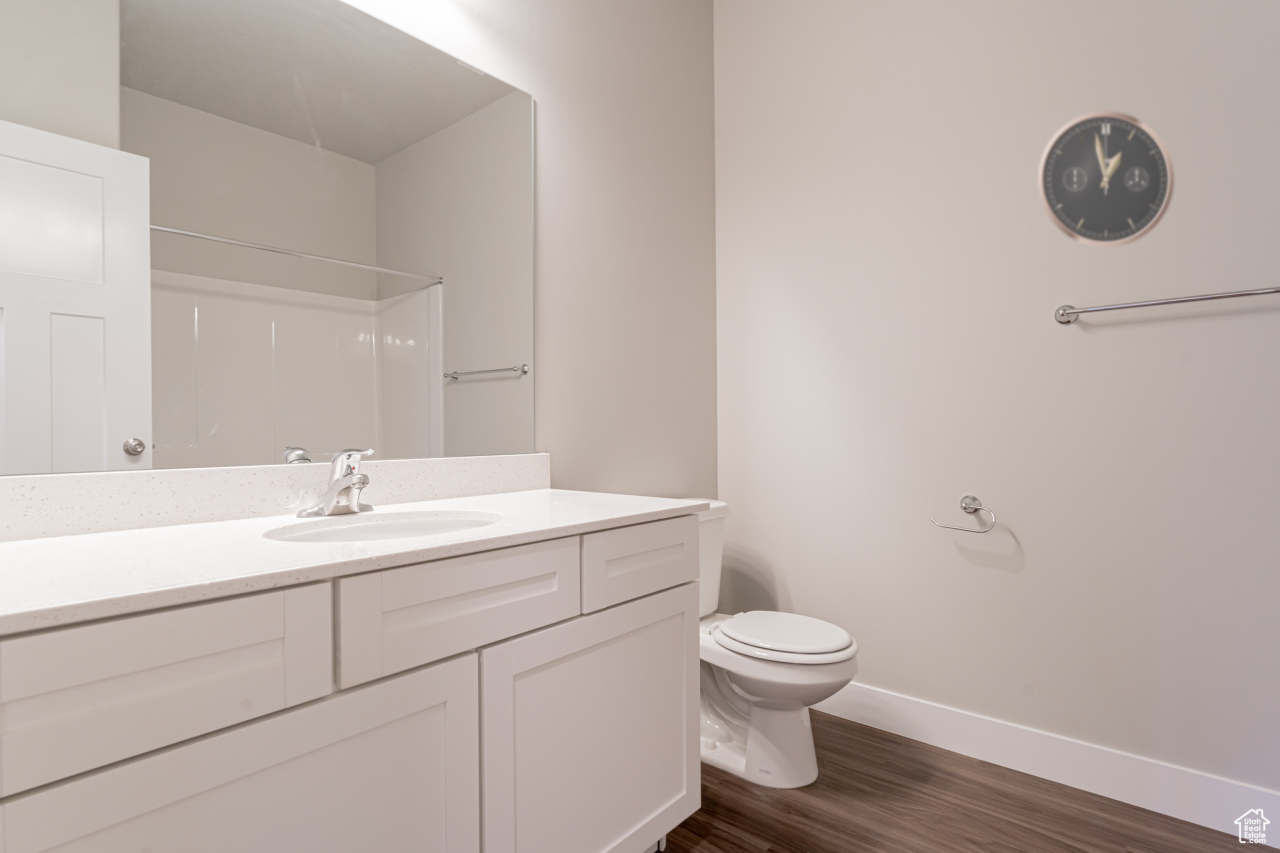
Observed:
12.58
